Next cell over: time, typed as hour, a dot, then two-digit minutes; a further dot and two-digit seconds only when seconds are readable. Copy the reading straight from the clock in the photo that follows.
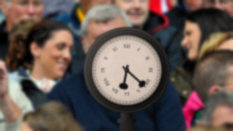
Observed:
6.22
